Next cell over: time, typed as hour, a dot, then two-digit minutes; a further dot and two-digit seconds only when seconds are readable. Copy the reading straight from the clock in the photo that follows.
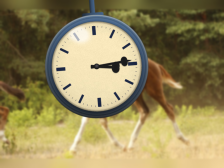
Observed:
3.14
